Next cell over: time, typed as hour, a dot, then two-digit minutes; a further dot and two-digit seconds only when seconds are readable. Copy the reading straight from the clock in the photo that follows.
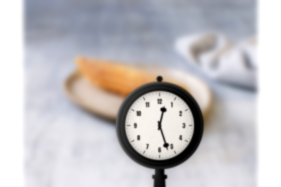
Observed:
12.27
